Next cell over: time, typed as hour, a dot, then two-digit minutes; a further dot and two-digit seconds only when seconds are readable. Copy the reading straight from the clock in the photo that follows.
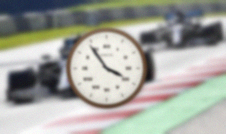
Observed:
3.54
